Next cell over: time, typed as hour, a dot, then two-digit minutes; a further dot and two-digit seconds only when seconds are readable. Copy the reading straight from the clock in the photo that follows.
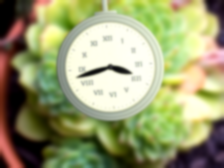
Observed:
3.43
